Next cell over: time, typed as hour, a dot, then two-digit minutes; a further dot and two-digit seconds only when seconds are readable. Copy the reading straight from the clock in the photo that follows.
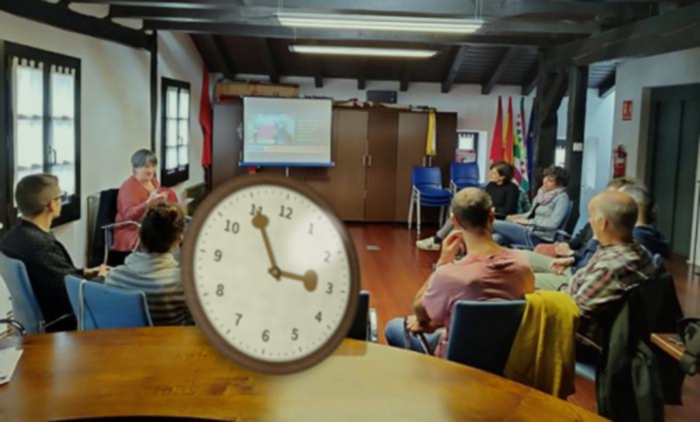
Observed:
2.55
